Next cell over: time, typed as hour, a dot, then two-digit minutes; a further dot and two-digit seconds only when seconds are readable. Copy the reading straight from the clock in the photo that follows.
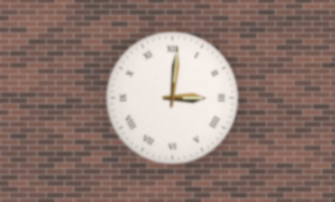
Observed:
3.01
